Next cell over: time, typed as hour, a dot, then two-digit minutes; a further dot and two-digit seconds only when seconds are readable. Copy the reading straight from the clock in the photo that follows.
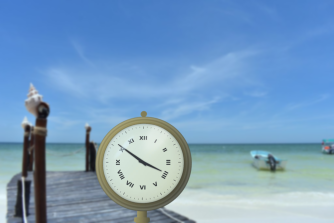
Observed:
3.51
